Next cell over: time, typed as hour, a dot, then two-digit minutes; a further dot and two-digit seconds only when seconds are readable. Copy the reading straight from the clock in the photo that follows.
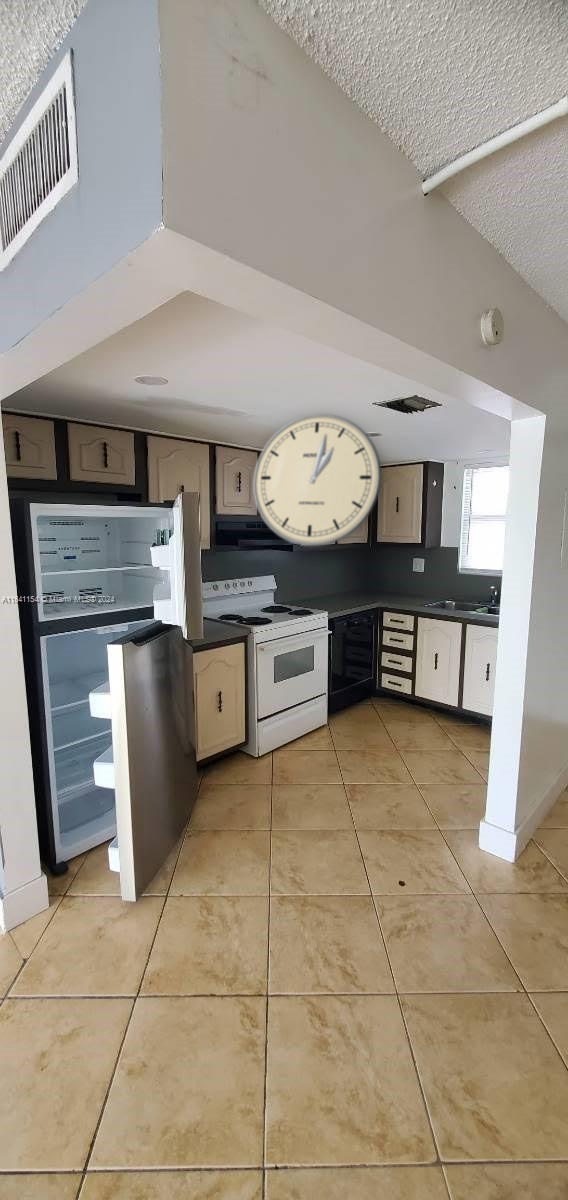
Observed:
1.02
